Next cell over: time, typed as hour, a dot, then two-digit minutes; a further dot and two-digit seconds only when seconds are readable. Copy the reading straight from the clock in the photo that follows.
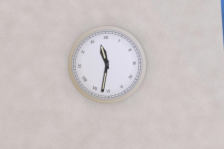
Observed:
11.32
